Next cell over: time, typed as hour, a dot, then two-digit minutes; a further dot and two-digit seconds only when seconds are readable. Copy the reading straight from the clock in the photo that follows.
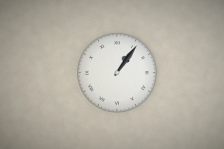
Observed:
1.06
